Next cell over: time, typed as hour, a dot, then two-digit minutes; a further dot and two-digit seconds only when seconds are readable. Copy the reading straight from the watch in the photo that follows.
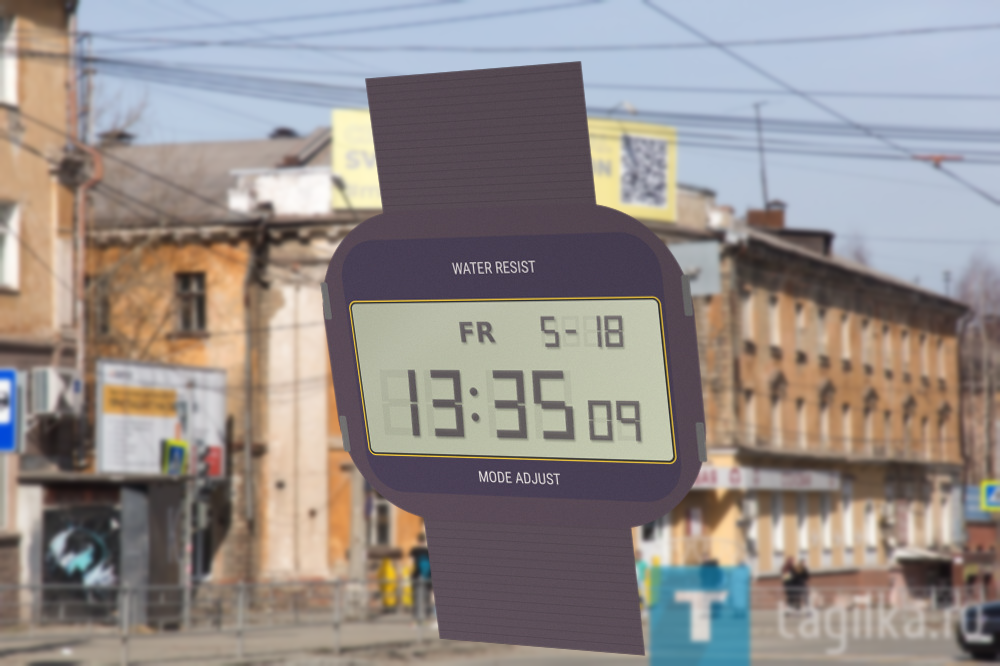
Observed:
13.35.09
